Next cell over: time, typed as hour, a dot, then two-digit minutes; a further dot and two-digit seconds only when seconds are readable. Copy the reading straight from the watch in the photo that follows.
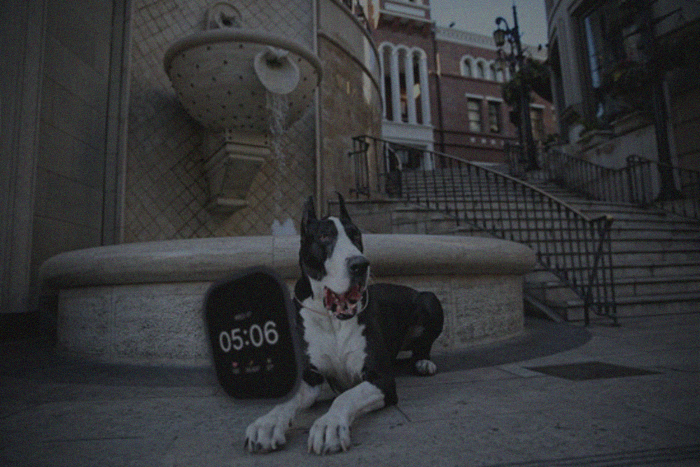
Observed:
5.06
